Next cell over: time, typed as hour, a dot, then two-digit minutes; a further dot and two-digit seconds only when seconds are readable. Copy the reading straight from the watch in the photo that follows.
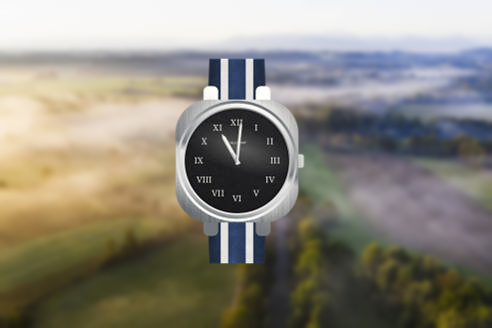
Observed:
11.01
